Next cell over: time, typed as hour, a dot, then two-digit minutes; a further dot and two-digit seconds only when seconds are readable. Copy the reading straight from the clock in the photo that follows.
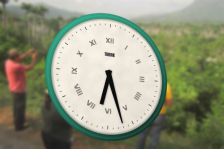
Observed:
6.27
